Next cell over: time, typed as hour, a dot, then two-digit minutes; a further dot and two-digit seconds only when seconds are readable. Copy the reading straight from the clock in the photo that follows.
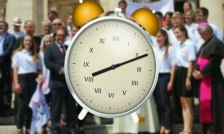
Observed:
8.11
